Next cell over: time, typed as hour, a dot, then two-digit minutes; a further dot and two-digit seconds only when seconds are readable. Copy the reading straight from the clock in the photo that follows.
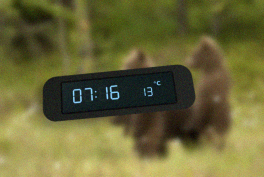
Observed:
7.16
